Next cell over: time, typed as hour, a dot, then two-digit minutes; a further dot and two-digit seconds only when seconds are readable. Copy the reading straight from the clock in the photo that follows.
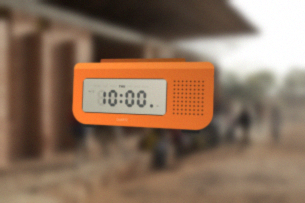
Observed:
10.00
